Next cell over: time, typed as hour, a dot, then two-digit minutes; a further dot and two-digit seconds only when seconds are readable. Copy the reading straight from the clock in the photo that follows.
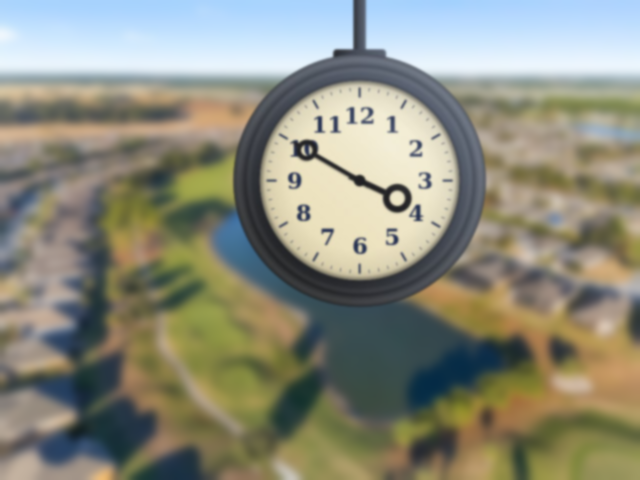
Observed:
3.50
